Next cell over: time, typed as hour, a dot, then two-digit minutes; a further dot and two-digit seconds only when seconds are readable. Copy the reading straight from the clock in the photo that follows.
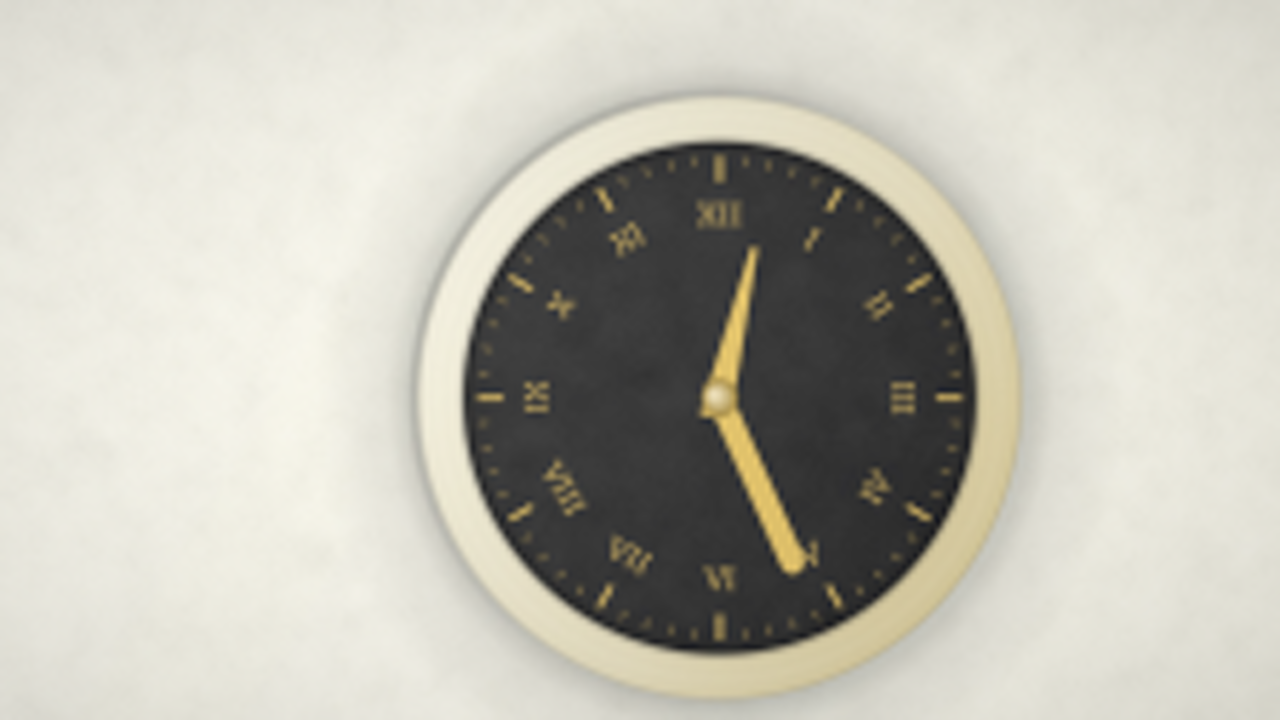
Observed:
12.26
